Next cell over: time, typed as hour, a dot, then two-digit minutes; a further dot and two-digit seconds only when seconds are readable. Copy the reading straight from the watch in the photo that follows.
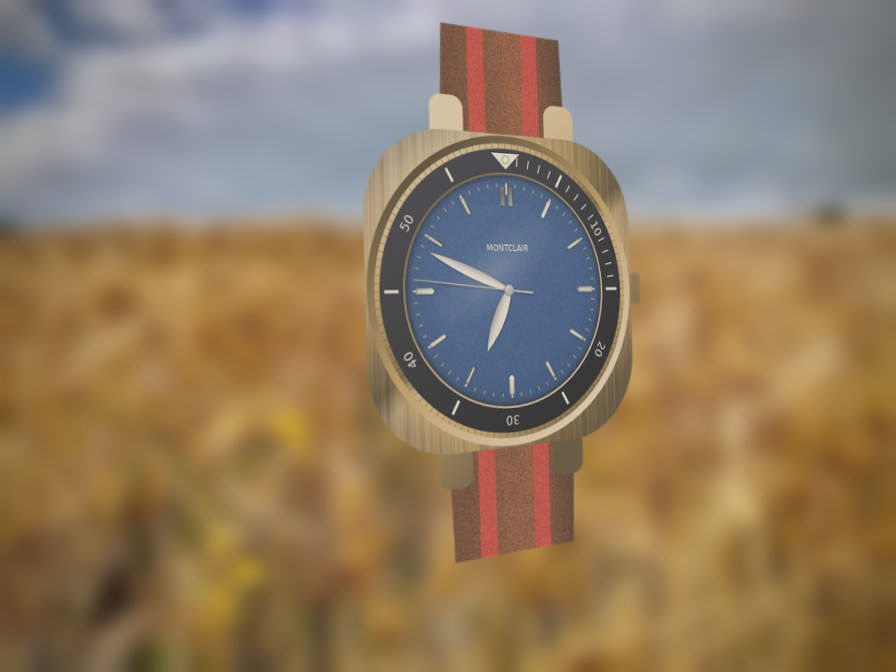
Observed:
6.48.46
